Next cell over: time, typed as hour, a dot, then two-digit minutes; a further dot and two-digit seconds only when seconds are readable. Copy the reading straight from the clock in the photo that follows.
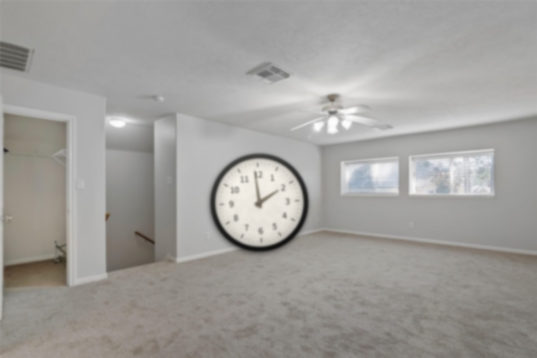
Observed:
1.59
